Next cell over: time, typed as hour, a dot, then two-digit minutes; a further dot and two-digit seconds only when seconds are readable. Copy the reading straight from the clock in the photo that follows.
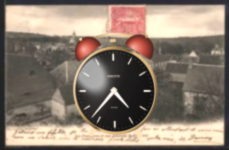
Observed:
4.37
